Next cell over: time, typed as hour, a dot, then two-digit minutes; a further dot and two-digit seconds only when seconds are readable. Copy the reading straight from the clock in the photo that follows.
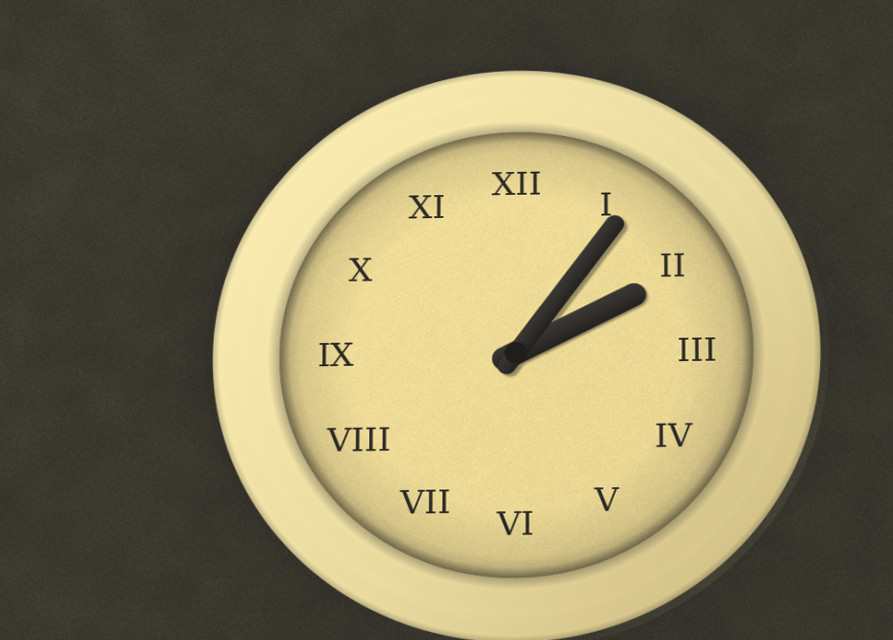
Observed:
2.06
